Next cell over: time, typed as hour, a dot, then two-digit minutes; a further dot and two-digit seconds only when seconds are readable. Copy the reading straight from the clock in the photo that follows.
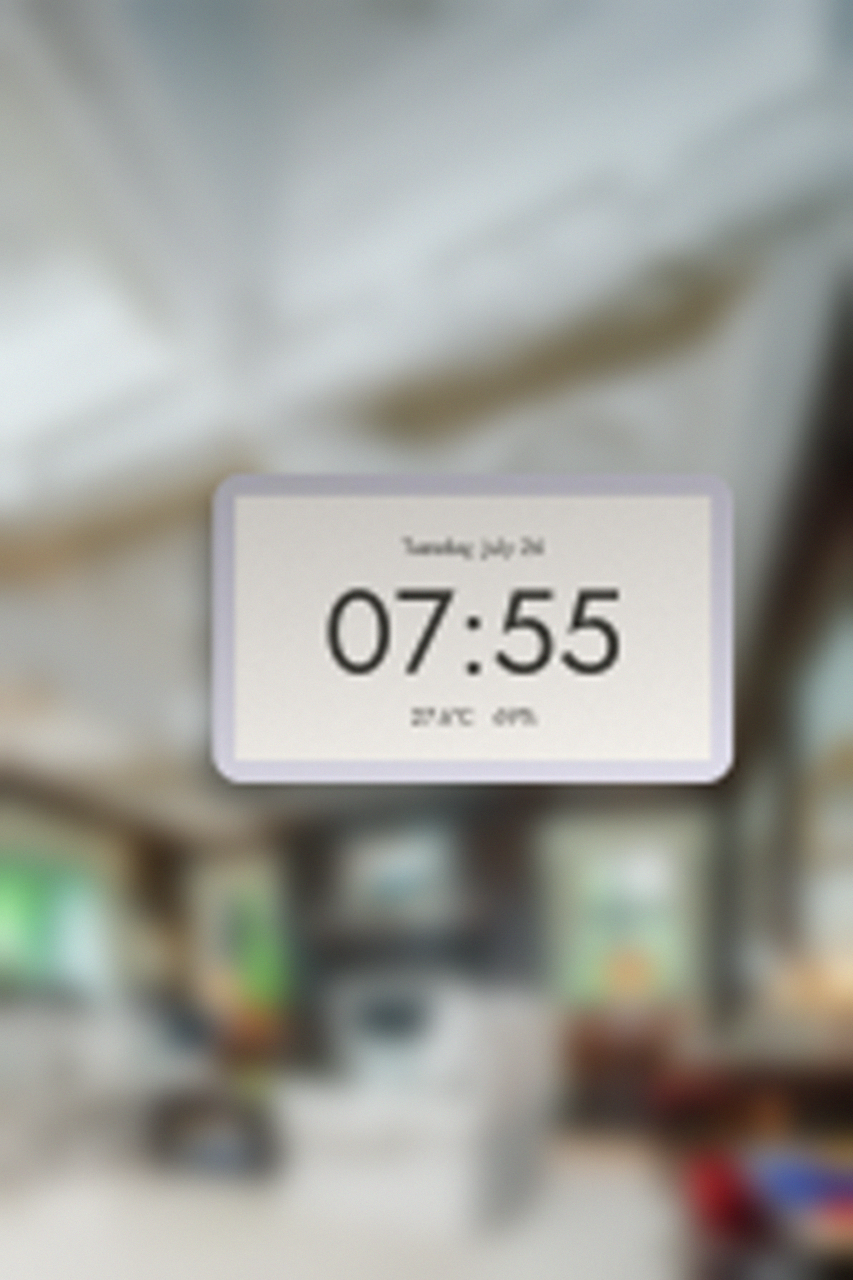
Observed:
7.55
